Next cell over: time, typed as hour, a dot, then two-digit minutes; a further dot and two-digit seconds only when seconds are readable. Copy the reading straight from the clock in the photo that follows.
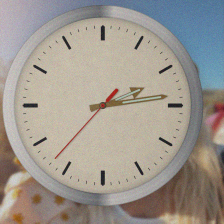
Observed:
2.13.37
